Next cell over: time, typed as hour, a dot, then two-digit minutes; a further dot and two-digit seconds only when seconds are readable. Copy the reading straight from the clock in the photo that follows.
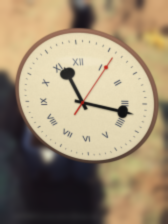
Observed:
11.17.06
